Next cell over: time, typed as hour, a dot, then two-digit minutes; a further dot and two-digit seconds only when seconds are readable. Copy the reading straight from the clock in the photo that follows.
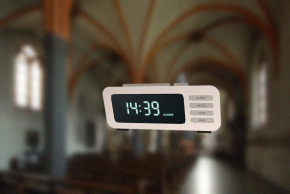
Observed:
14.39
